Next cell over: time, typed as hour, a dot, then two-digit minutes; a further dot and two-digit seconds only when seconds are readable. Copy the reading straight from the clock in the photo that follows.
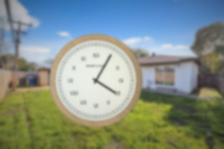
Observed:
4.05
